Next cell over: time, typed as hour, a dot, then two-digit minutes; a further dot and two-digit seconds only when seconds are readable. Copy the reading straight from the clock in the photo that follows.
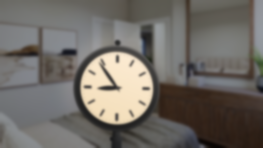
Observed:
8.54
